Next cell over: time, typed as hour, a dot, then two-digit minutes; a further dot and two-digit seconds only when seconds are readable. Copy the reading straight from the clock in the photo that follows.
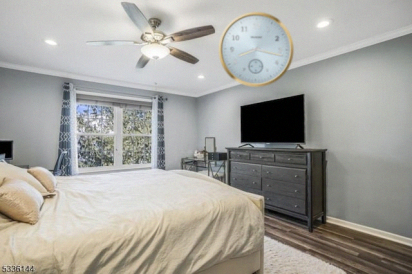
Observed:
8.17
